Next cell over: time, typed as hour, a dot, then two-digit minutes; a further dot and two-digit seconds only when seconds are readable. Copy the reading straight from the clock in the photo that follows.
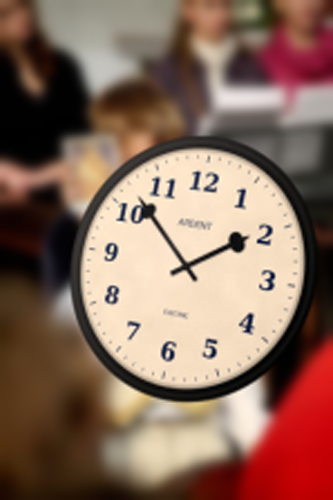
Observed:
1.52
